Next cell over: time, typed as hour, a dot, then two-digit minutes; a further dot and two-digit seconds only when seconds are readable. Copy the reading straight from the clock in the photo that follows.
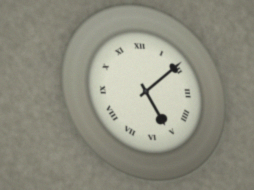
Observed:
5.09
